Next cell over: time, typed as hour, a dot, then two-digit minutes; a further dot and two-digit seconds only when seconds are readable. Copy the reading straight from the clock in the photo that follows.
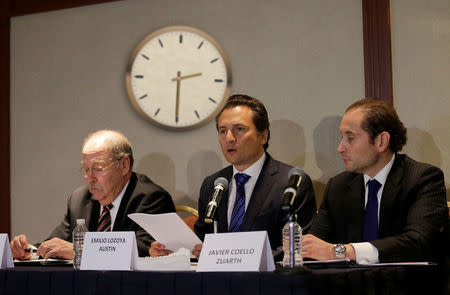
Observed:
2.30
